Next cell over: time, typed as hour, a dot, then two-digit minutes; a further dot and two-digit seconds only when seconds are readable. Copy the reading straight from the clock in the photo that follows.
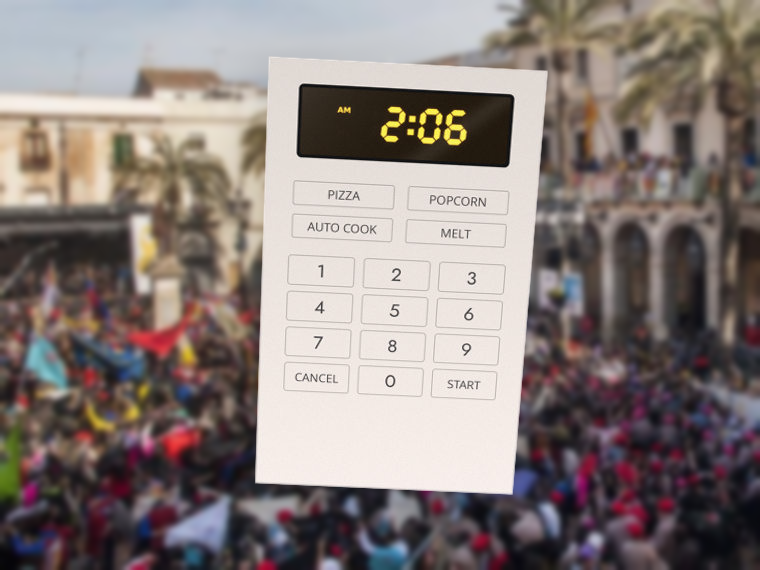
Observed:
2.06
